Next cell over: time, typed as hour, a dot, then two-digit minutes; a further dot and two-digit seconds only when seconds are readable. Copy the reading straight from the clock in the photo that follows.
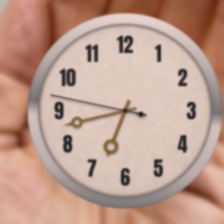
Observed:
6.42.47
